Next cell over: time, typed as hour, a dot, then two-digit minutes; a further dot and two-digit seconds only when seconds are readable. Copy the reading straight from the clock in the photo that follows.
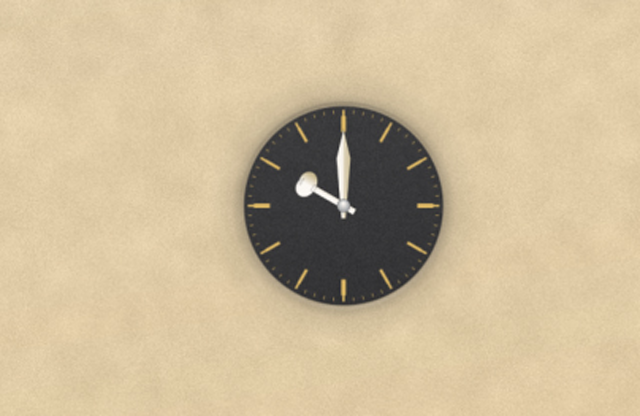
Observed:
10.00
